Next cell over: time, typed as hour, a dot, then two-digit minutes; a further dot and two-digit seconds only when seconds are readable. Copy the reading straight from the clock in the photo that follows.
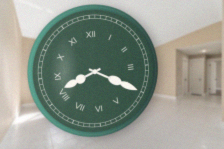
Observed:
8.20
